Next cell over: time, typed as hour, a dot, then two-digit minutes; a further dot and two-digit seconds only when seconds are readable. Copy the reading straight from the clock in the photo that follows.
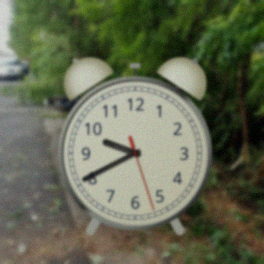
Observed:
9.40.27
